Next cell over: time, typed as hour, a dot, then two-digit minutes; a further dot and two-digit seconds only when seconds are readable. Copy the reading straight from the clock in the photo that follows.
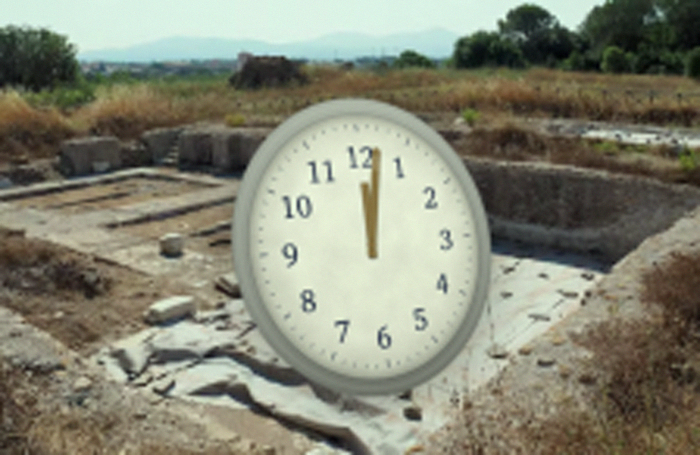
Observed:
12.02
